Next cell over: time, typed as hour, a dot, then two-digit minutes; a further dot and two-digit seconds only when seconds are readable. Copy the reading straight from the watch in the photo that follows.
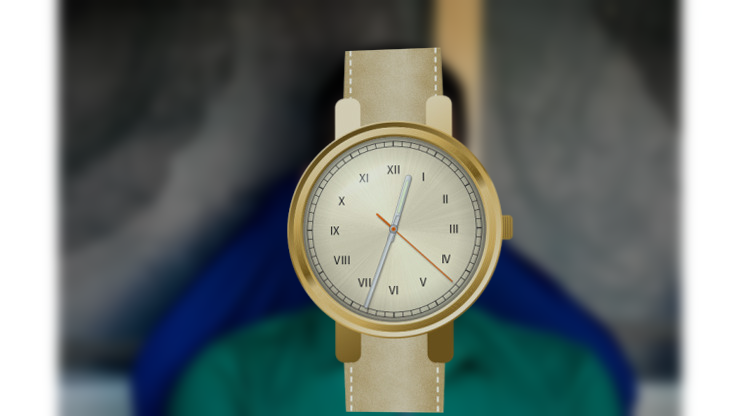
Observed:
12.33.22
